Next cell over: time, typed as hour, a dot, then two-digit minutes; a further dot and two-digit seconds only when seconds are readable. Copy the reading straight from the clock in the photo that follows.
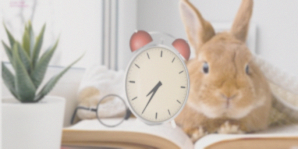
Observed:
7.35
